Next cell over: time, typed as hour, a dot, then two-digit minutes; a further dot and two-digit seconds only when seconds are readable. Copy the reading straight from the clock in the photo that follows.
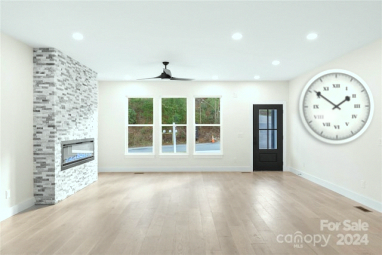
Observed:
1.51
